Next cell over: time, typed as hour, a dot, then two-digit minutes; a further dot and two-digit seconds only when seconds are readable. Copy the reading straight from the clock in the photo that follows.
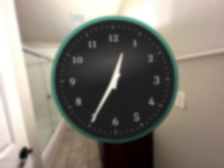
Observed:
12.35
